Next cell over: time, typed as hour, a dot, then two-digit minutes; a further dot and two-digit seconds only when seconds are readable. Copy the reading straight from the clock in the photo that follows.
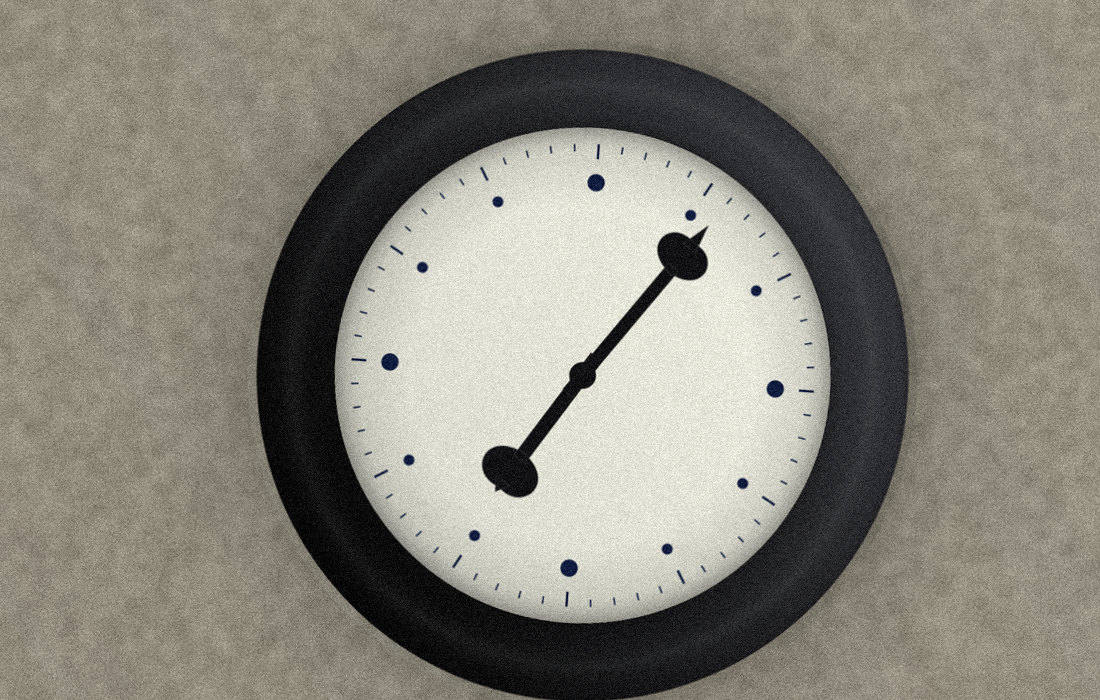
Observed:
7.06
